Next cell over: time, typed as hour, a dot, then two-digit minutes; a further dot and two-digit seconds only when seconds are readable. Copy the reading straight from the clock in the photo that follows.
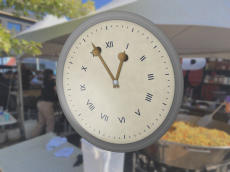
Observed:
12.56
